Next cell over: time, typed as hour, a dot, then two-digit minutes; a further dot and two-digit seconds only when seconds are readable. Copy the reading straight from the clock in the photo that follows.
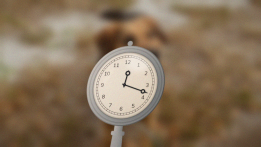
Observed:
12.18
